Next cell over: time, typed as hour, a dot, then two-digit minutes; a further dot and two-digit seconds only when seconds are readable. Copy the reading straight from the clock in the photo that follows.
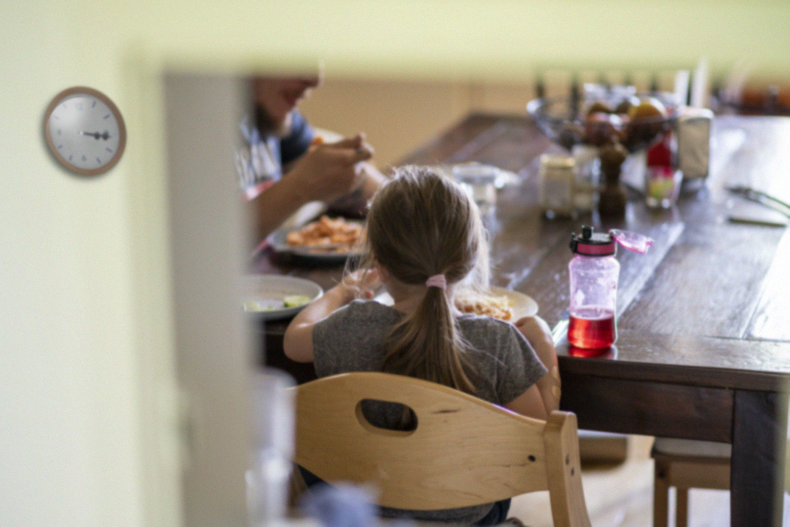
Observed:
3.16
